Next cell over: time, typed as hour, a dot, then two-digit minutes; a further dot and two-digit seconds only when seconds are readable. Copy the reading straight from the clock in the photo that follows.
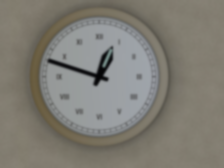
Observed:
12.48
